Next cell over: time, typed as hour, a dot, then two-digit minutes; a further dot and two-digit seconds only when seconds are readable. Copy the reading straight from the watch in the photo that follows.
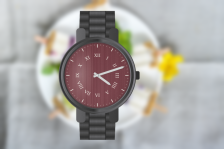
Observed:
4.12
